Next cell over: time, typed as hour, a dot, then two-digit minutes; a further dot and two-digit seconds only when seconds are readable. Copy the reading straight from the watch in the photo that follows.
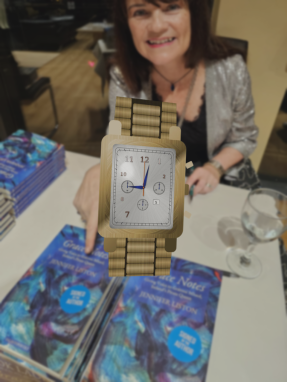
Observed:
9.02
